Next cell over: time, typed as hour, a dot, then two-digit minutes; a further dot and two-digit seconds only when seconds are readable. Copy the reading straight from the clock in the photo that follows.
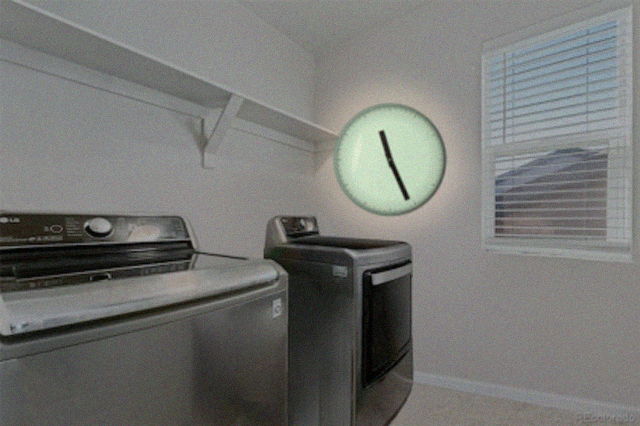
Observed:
11.26
